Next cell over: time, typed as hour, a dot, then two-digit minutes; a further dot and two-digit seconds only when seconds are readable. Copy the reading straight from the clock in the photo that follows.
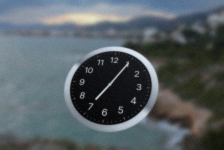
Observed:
7.05
